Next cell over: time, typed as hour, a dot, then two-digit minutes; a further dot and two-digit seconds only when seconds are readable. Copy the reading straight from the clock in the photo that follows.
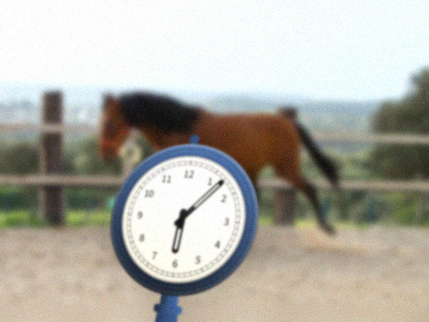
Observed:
6.07
